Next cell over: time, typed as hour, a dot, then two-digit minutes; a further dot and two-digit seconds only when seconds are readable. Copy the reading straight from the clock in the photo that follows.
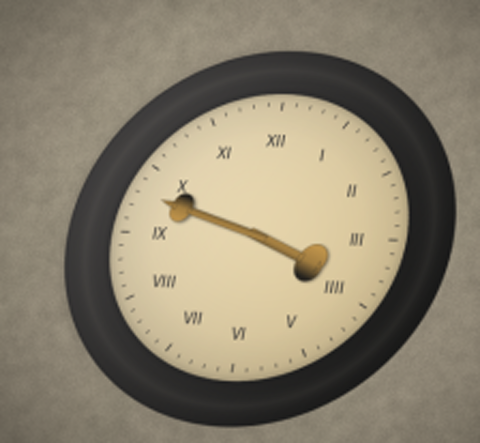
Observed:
3.48
